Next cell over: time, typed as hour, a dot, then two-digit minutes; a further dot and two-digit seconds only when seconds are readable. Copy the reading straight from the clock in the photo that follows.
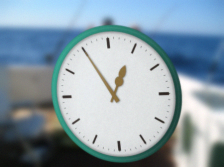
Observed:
12.55
